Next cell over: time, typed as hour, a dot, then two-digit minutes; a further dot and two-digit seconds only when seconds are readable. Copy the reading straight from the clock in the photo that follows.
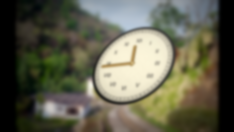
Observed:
11.44
